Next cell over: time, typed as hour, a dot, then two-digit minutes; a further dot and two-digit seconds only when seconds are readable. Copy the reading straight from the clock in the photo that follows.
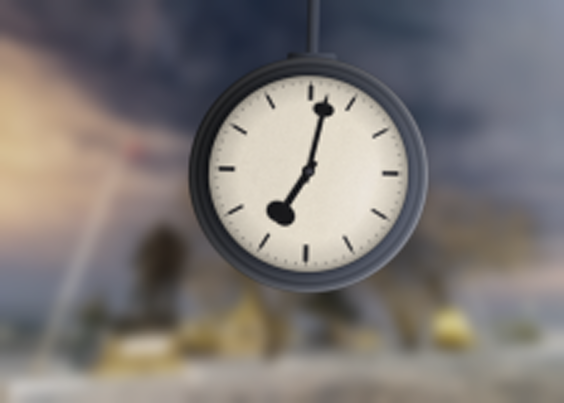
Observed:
7.02
